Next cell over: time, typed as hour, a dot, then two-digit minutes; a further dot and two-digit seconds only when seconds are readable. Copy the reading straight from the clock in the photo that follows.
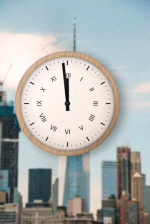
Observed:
11.59
